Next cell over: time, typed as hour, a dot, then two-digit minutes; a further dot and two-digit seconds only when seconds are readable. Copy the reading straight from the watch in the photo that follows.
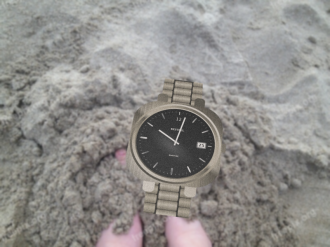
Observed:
10.02
